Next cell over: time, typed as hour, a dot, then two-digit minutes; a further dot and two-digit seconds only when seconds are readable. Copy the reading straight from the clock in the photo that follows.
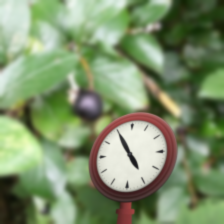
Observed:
4.55
